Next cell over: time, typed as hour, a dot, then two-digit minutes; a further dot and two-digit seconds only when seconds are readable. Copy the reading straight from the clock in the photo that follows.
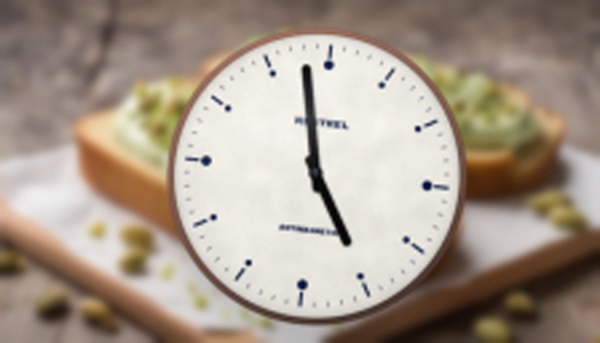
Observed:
4.58
